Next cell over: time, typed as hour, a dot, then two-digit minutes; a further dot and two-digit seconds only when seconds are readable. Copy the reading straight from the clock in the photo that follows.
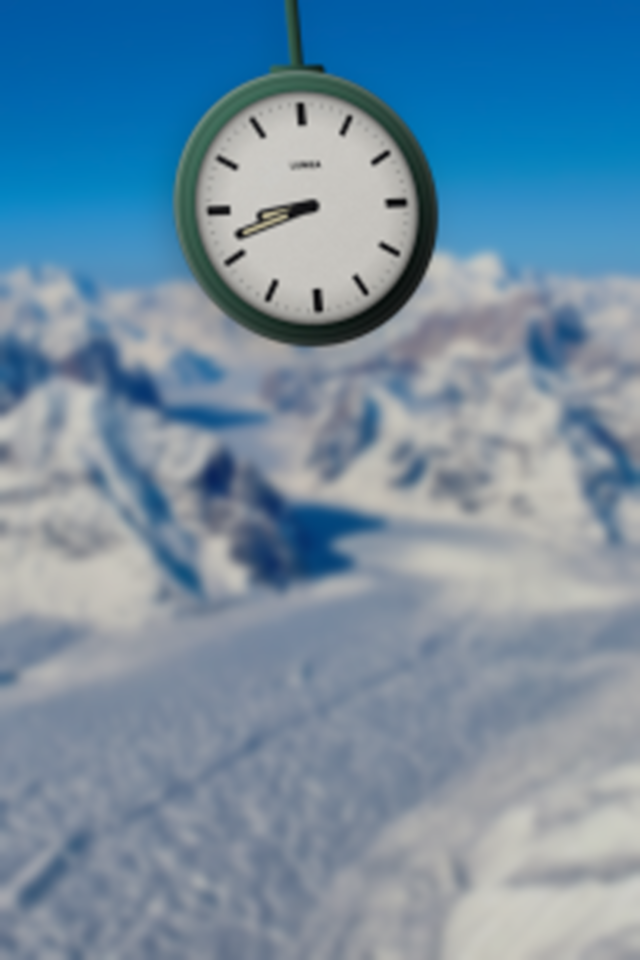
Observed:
8.42
